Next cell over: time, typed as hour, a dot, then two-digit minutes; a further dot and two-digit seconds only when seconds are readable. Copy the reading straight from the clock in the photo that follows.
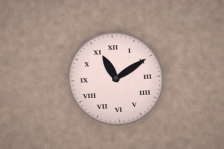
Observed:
11.10
